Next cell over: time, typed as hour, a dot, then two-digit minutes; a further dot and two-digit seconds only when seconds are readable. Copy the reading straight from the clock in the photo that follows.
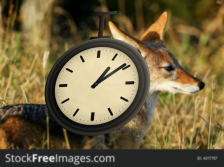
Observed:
1.09
